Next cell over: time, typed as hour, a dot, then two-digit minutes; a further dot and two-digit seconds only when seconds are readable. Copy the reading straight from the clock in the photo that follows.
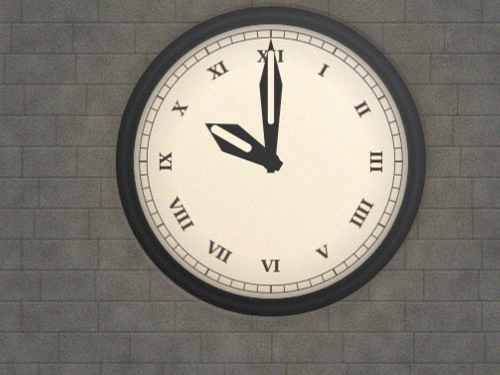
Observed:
10.00
